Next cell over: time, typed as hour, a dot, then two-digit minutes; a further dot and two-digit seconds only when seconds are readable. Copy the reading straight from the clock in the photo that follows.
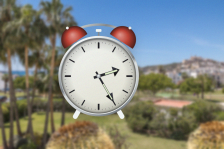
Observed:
2.25
